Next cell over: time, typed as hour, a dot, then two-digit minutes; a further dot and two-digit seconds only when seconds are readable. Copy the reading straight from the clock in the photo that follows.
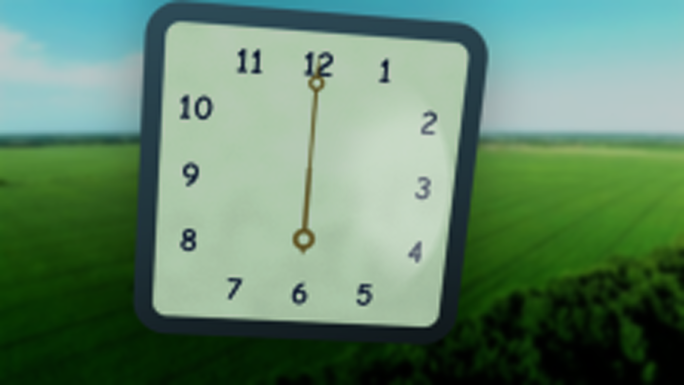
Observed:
6.00
